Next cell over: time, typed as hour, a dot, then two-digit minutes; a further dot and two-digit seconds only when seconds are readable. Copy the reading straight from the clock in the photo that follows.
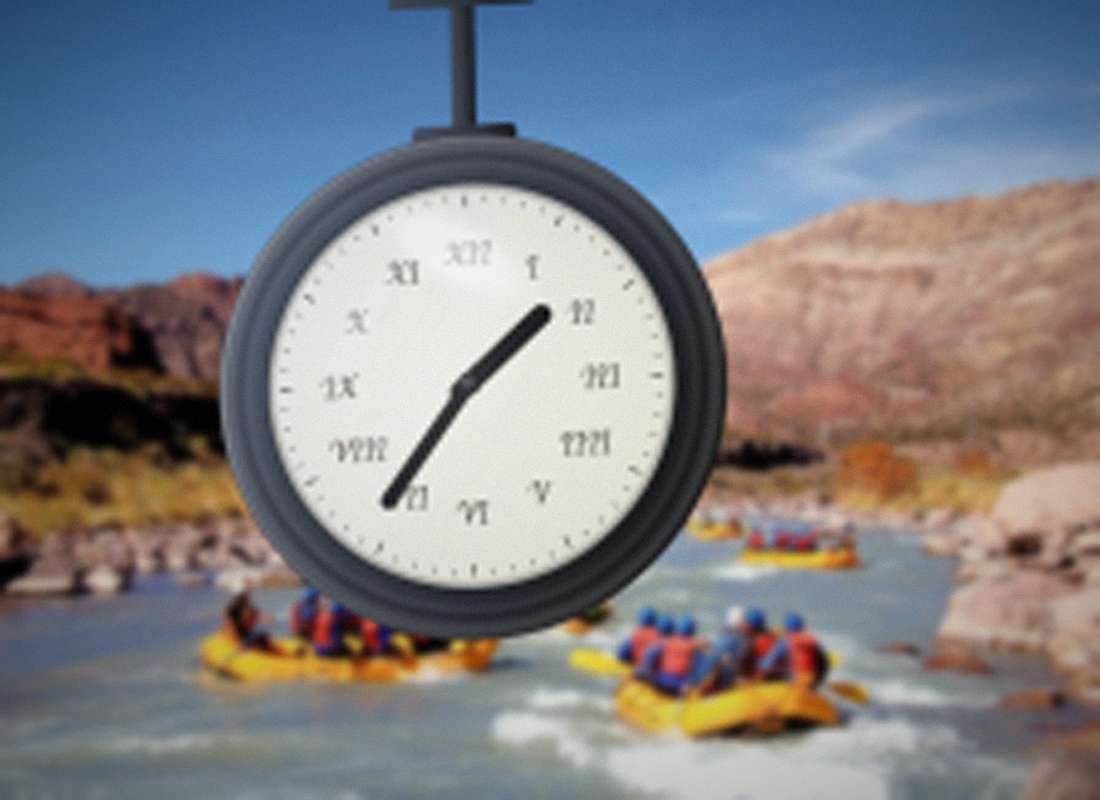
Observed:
1.36
